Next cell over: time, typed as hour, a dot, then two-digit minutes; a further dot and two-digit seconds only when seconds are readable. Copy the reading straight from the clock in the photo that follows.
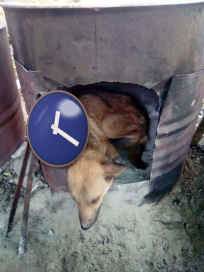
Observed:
12.20
